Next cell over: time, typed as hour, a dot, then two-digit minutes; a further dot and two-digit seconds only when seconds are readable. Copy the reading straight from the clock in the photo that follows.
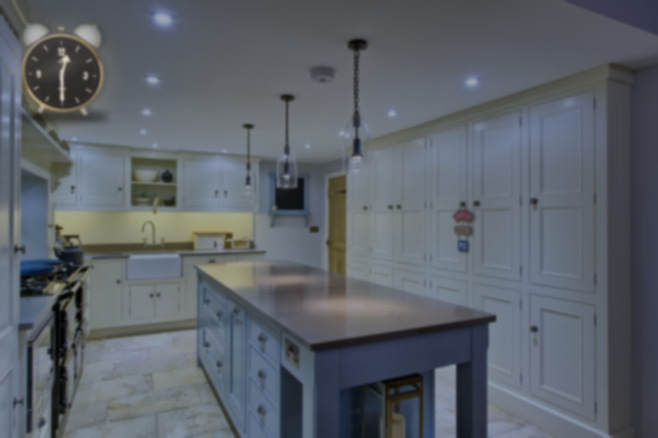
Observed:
12.30
